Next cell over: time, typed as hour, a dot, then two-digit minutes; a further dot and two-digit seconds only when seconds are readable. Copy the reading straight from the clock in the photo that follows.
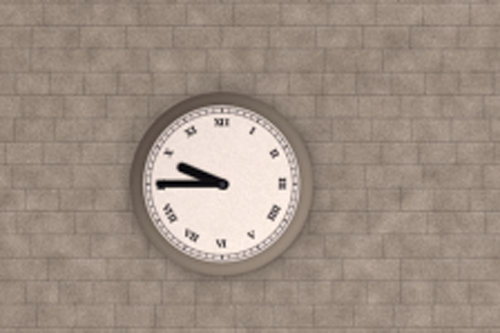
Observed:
9.45
